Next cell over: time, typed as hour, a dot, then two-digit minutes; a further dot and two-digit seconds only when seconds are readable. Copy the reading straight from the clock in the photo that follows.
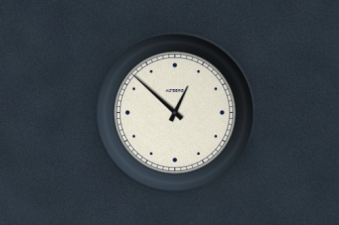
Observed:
12.52
